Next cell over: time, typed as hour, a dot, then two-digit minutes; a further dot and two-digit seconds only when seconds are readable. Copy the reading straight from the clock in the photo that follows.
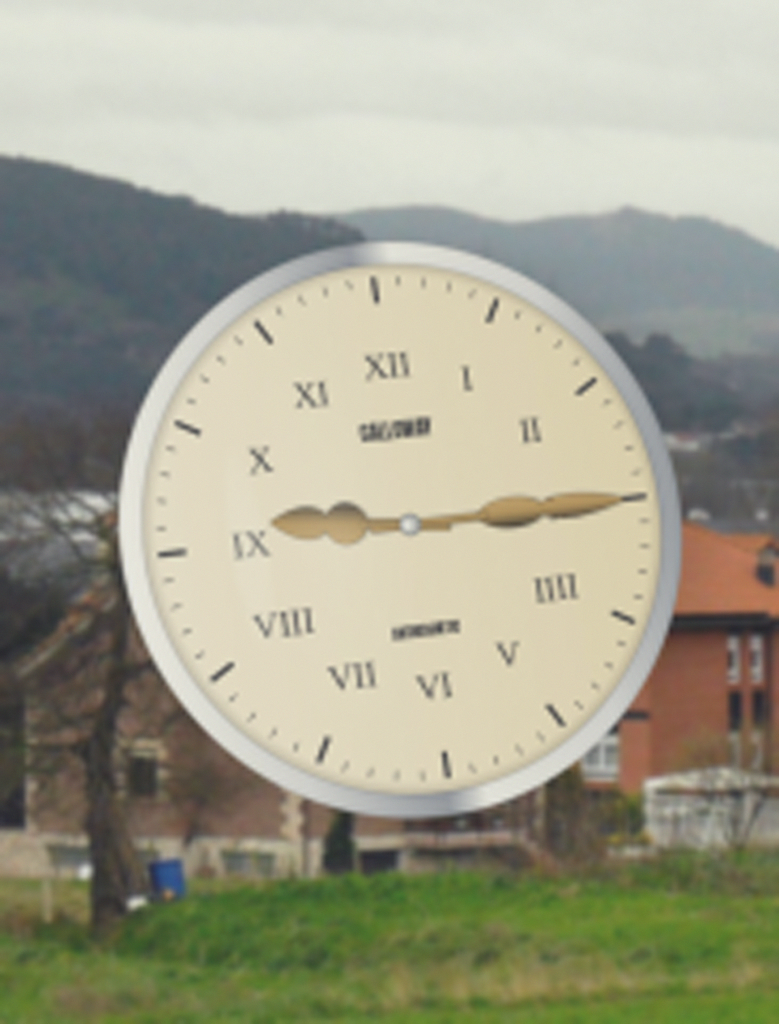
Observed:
9.15
